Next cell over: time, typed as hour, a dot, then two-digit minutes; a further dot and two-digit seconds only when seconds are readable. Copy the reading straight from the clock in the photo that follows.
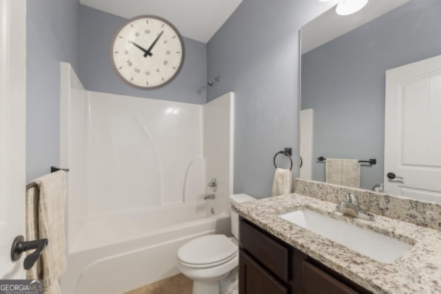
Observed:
10.06
